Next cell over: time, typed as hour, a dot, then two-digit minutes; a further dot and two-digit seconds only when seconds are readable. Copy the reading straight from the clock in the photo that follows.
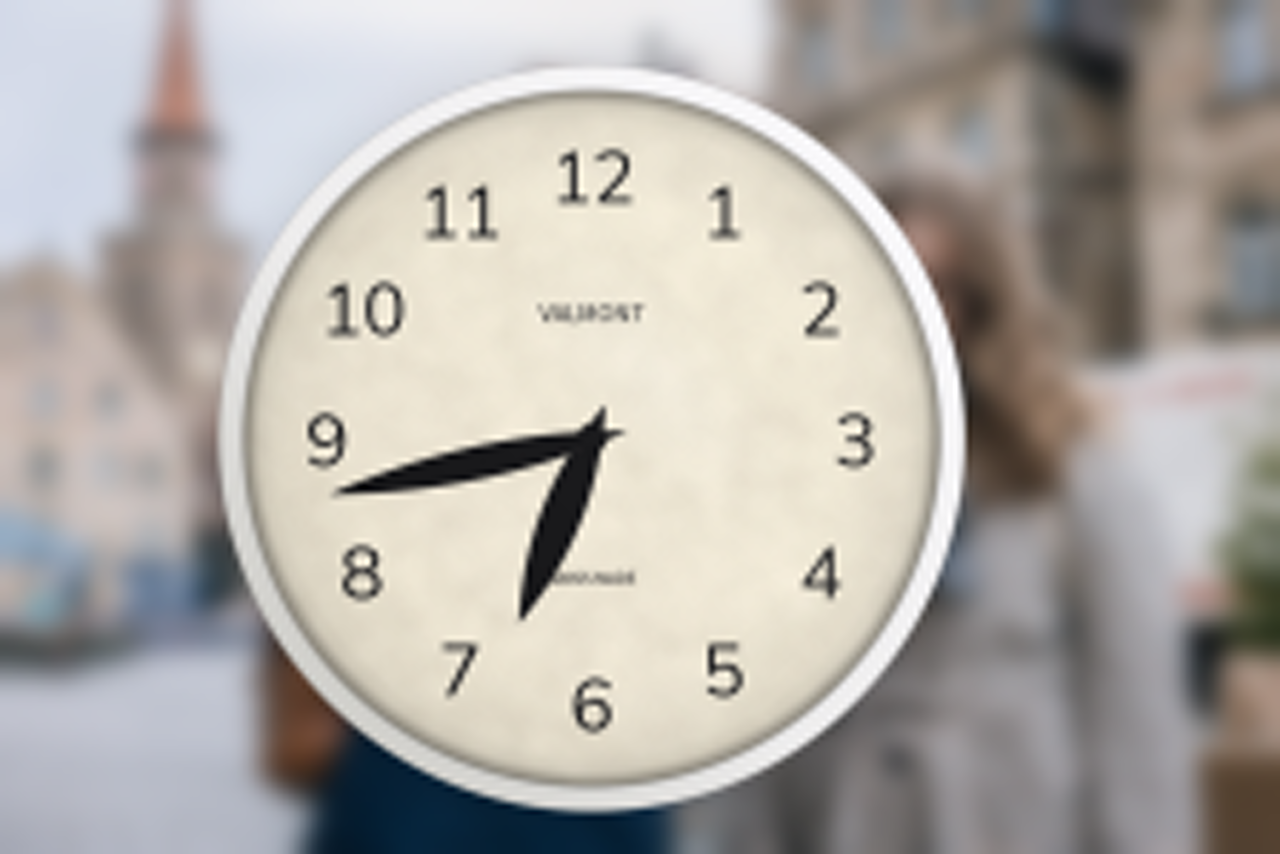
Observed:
6.43
